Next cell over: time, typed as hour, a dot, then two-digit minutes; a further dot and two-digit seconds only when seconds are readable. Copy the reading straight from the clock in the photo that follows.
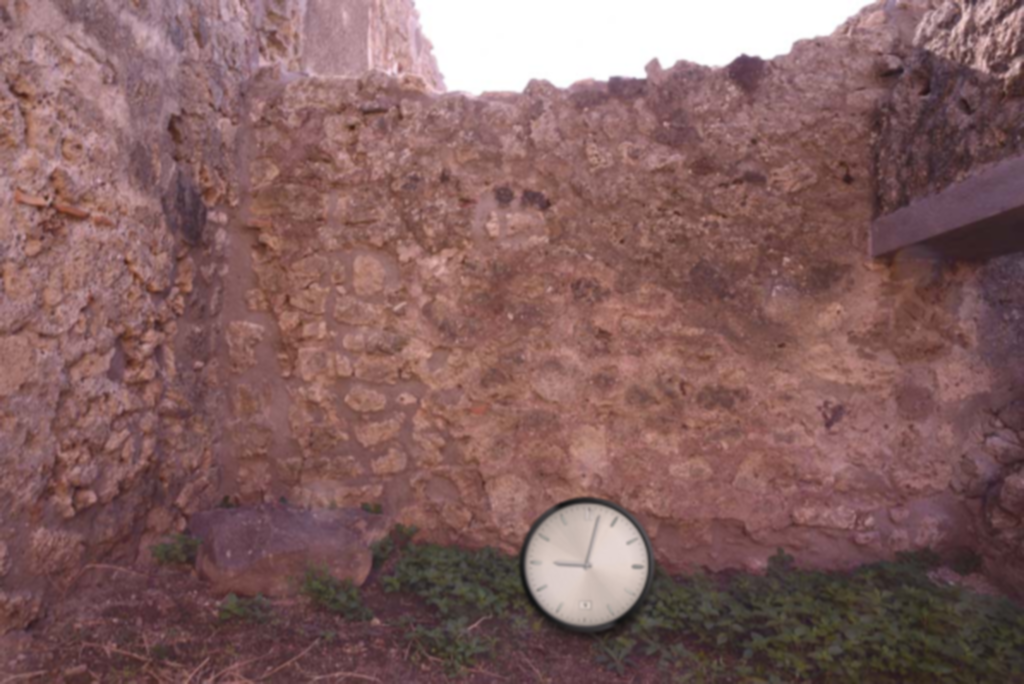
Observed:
9.02
